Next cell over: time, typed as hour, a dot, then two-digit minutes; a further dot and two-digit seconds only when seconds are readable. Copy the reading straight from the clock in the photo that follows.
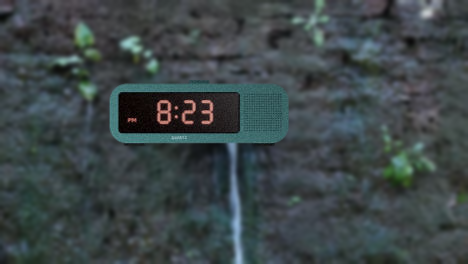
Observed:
8.23
